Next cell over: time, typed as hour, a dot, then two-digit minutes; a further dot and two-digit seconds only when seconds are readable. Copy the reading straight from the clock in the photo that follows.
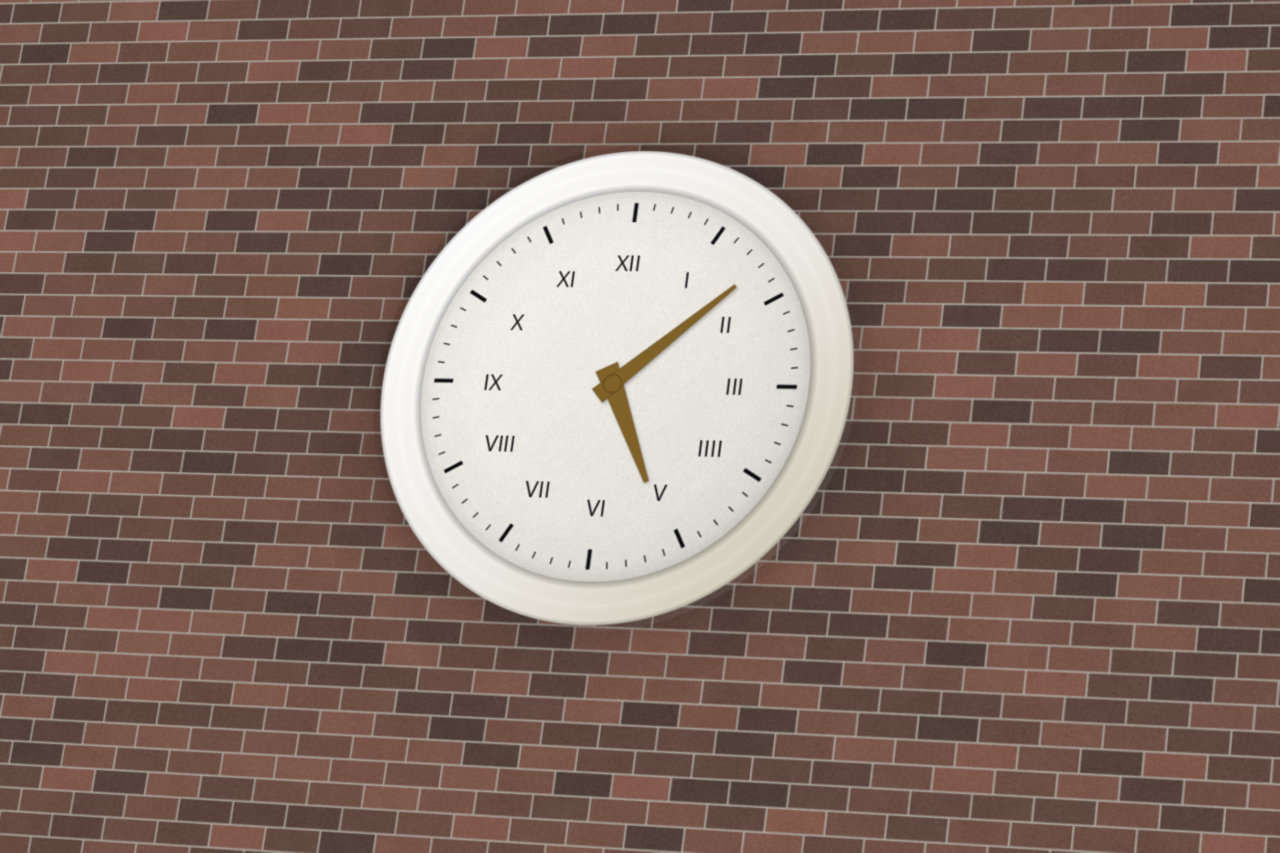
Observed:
5.08
